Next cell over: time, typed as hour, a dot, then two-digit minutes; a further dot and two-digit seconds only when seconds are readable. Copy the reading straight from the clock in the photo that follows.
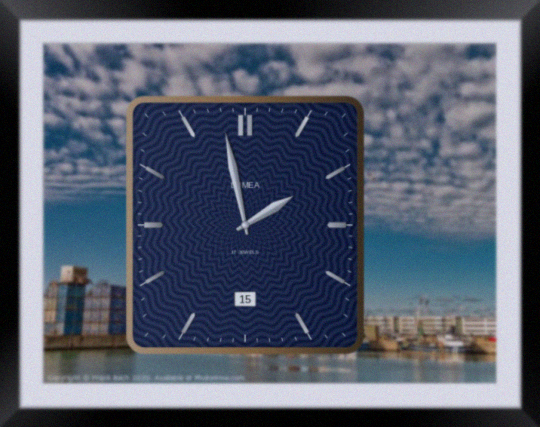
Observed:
1.58
